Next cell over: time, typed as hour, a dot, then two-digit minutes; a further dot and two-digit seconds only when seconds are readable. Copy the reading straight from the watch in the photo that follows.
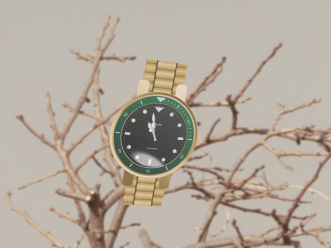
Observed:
10.58
